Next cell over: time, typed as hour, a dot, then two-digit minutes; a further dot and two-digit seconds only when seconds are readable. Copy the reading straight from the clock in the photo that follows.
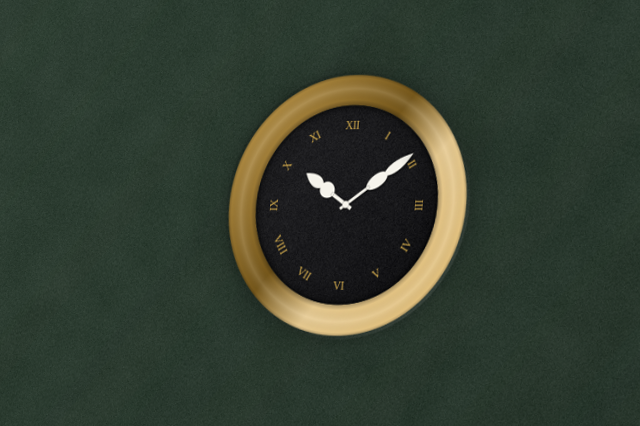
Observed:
10.09
